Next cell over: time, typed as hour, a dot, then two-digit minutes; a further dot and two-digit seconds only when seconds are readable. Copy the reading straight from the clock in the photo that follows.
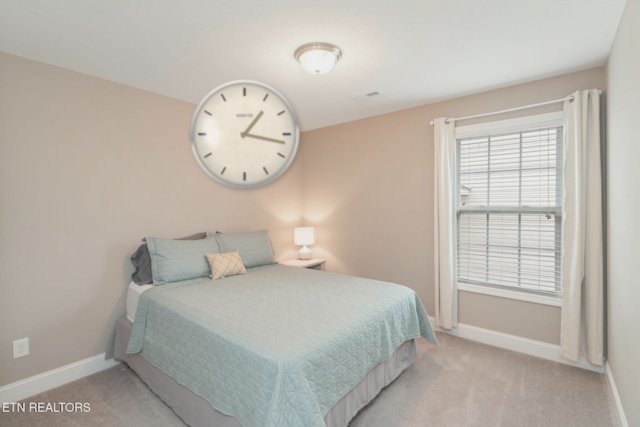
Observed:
1.17
